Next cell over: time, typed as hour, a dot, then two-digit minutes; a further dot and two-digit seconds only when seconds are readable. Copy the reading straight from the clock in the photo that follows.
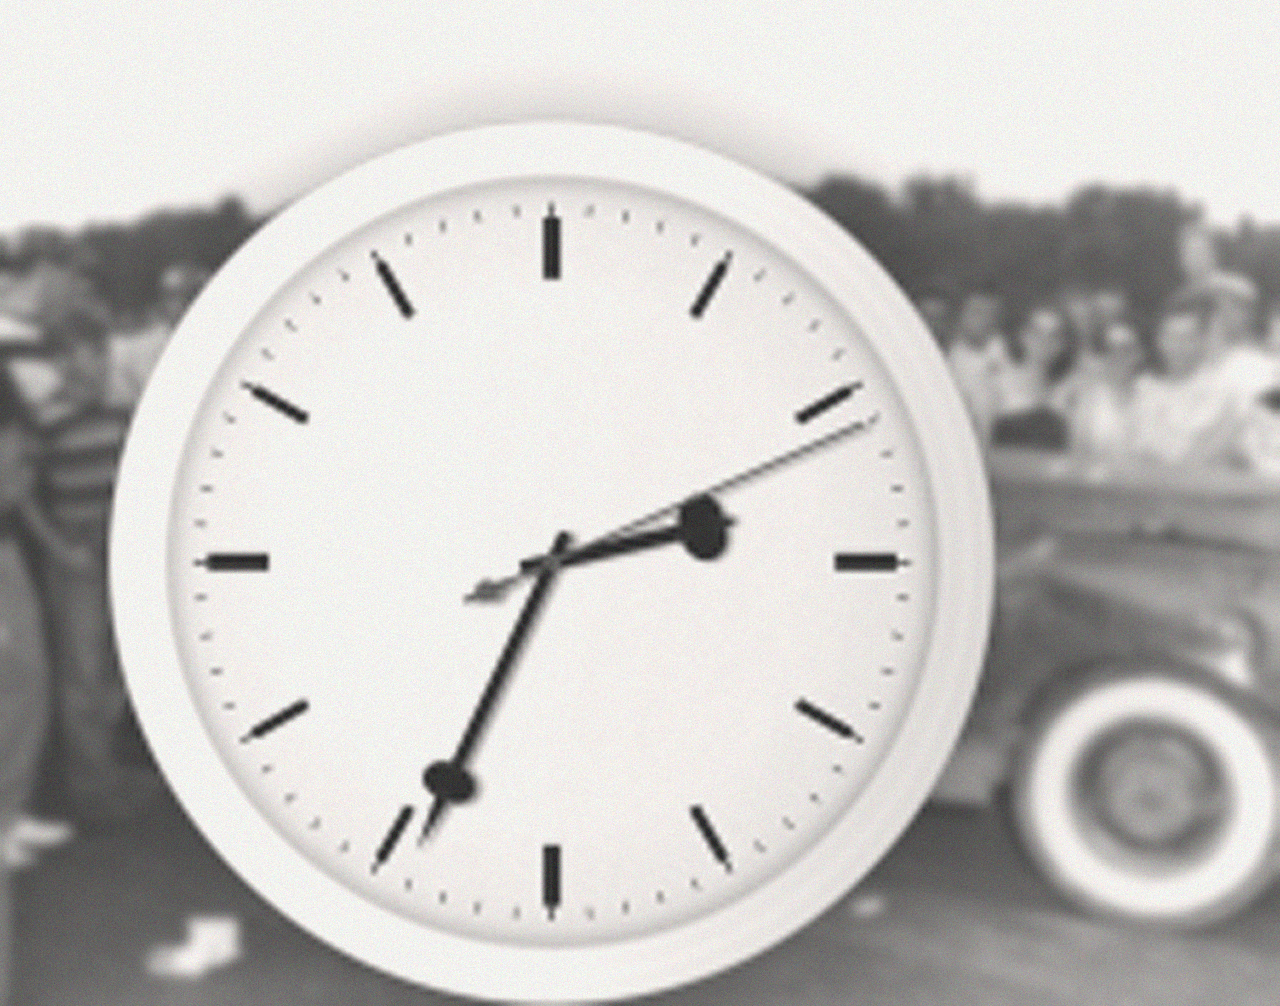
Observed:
2.34.11
